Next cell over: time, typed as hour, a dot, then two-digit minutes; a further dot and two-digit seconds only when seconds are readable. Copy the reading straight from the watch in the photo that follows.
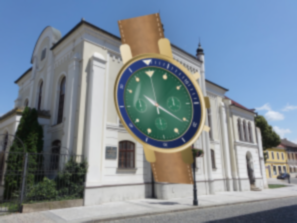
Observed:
10.21
